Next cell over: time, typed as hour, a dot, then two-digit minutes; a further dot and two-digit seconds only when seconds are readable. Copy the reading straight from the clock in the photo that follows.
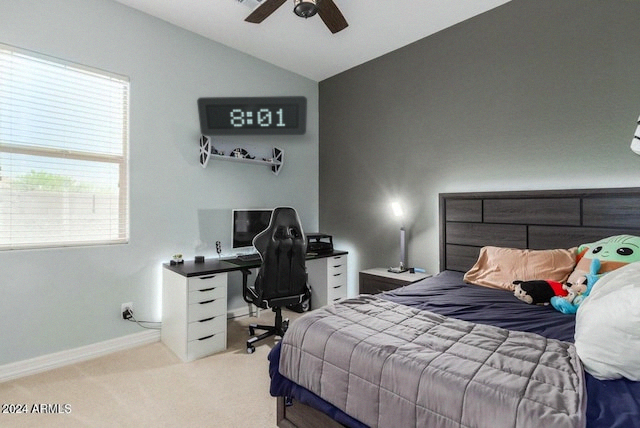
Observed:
8.01
